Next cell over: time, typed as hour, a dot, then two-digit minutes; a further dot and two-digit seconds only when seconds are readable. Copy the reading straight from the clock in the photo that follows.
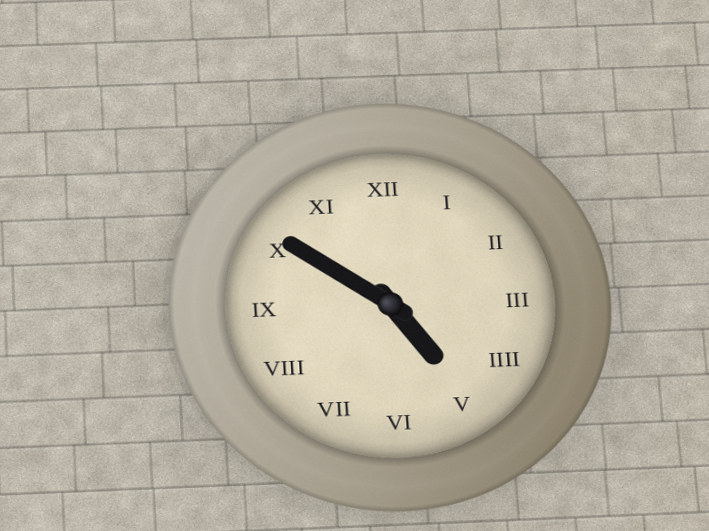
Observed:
4.51
